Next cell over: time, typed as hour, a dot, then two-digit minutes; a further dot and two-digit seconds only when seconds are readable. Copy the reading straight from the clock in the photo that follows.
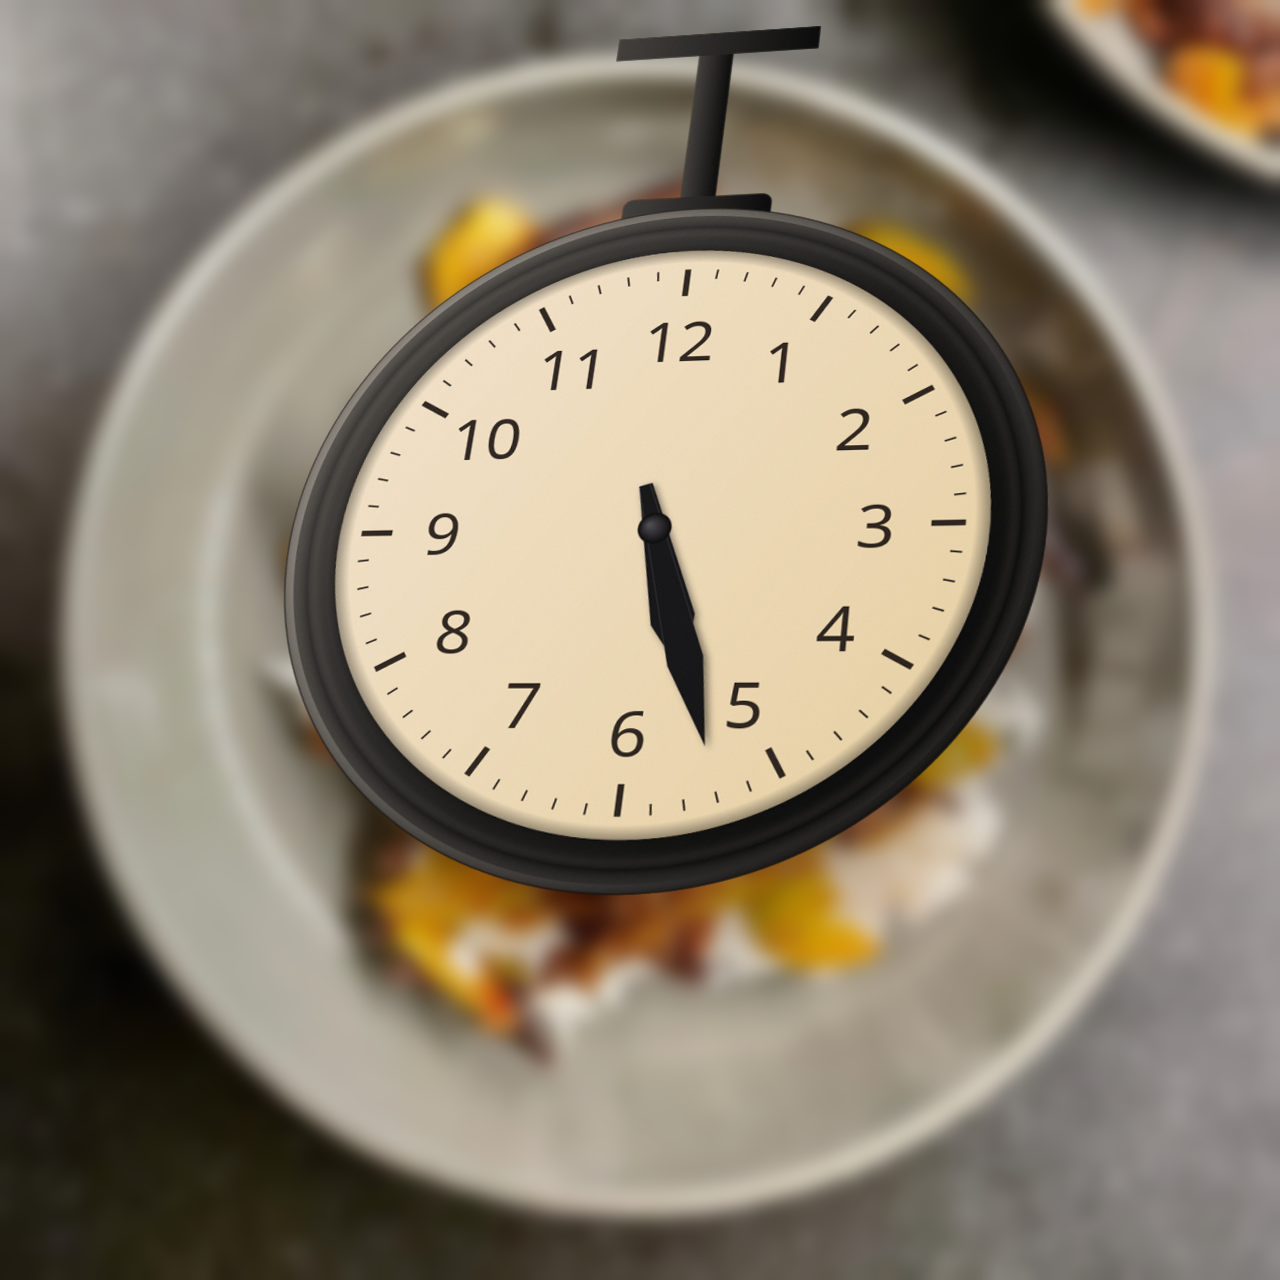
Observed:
5.27
